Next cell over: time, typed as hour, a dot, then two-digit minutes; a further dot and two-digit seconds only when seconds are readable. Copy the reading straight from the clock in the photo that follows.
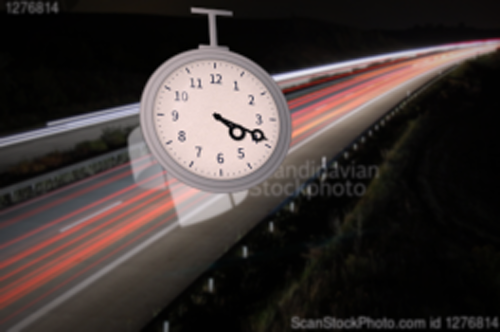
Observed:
4.19
